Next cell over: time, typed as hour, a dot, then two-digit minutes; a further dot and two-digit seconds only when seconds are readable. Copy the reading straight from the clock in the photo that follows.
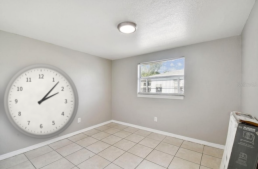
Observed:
2.07
